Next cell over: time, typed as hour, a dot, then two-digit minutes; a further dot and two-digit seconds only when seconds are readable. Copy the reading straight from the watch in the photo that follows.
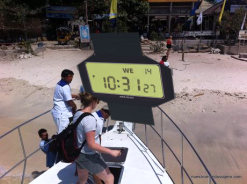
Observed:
10.31.27
